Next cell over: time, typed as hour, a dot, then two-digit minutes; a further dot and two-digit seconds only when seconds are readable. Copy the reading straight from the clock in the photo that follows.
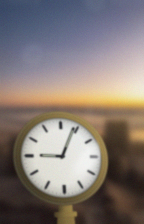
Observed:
9.04
